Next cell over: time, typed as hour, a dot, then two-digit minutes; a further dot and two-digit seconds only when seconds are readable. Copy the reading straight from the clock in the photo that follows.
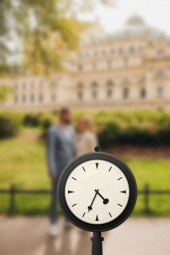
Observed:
4.34
